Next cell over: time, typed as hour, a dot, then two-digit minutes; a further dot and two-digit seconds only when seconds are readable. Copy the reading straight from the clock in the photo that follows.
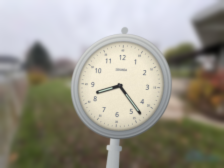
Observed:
8.23
